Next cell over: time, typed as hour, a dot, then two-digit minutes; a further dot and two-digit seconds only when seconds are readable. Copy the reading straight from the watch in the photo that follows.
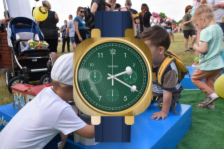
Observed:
2.20
